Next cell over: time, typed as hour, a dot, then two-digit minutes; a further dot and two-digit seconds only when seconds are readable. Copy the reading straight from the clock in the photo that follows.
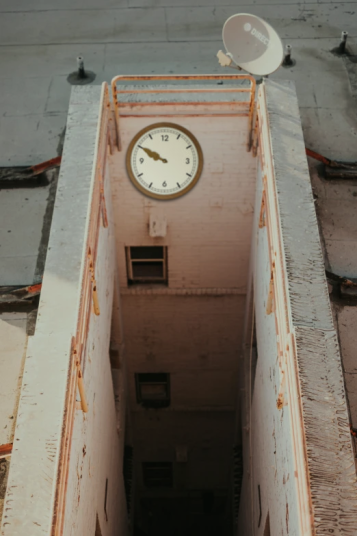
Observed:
9.50
